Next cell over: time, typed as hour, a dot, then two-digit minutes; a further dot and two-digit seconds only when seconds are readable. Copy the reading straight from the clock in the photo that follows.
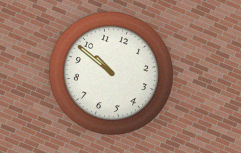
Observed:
9.48
